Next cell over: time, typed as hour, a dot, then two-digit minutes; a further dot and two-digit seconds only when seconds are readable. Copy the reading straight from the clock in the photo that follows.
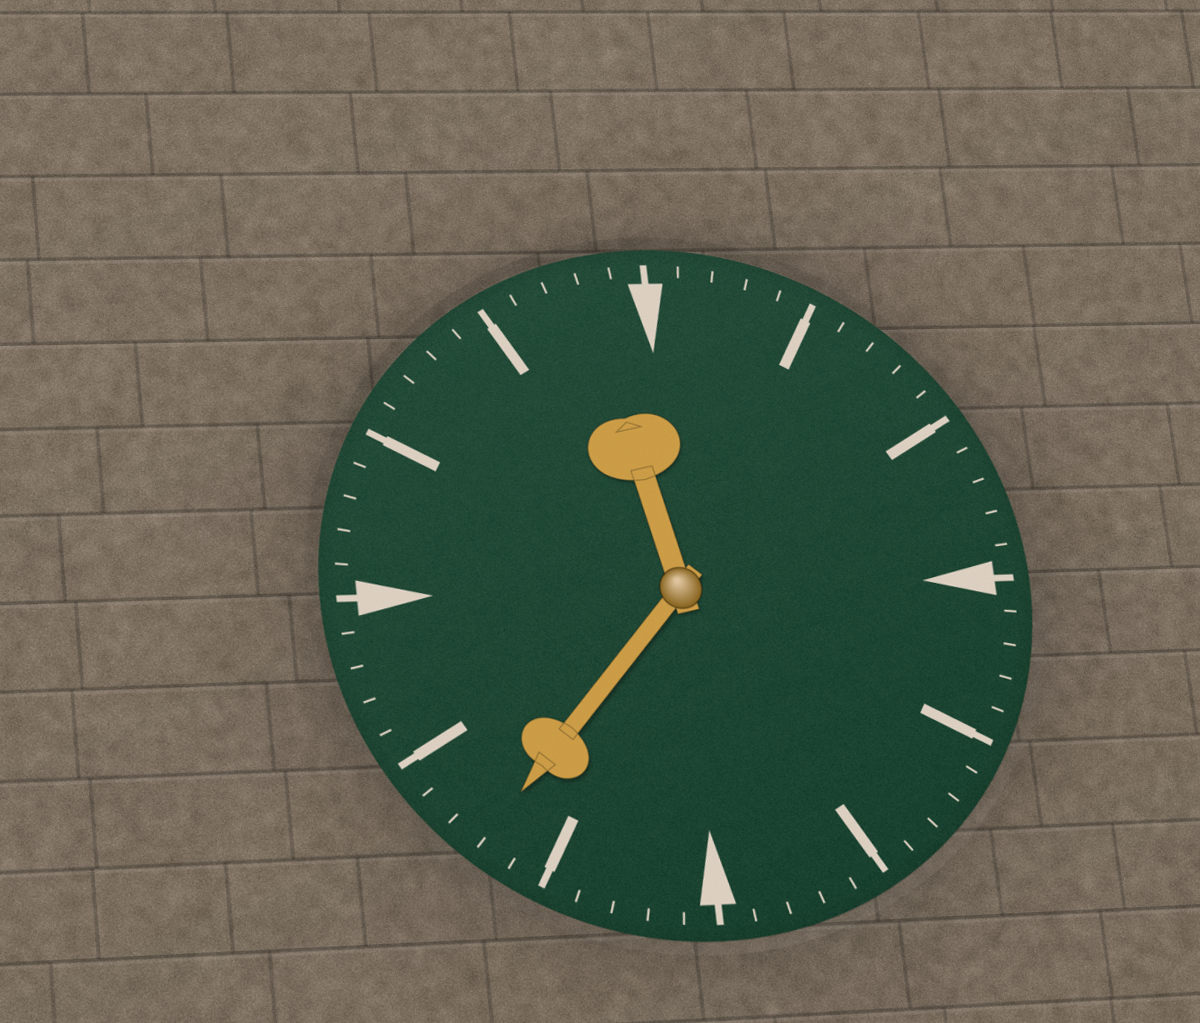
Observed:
11.37
